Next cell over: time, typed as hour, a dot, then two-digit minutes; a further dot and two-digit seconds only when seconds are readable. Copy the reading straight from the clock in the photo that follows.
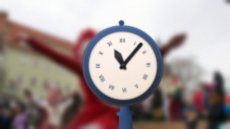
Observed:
11.07
